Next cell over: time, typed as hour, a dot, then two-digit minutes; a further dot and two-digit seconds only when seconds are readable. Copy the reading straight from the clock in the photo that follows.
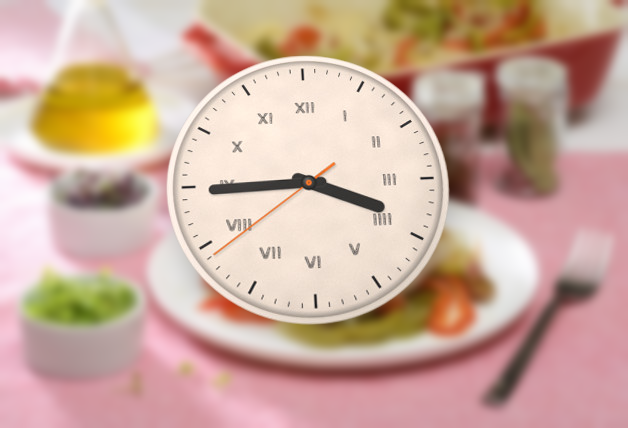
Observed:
3.44.39
